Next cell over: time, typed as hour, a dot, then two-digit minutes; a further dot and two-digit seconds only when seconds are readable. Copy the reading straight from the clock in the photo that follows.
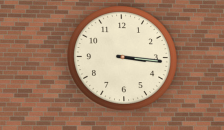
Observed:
3.16
